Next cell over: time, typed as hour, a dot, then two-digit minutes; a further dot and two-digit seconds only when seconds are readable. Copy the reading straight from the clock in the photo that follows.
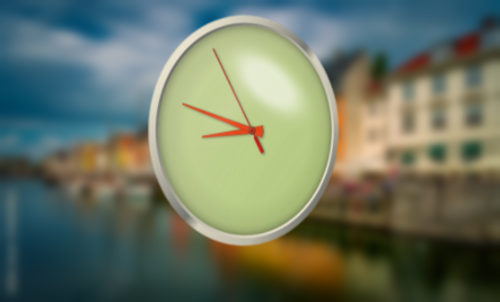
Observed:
8.47.55
